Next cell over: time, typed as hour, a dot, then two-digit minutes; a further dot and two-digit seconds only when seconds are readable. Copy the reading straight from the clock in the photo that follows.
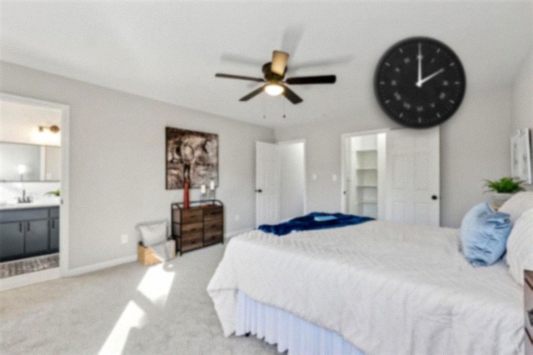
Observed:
2.00
